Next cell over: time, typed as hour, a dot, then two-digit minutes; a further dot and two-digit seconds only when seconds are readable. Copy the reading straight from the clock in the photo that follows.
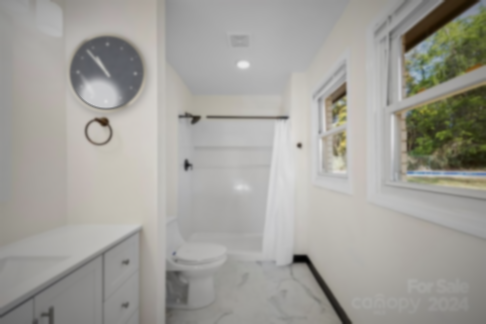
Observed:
10.53
